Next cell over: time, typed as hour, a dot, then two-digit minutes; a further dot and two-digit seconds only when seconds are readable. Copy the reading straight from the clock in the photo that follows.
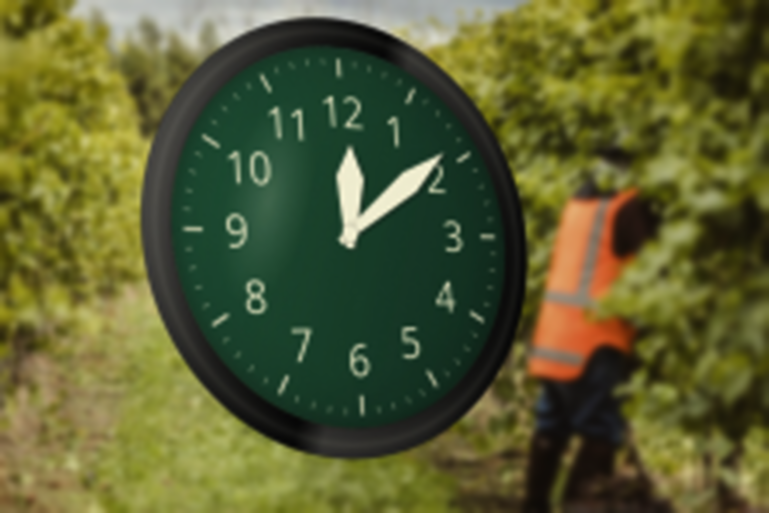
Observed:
12.09
